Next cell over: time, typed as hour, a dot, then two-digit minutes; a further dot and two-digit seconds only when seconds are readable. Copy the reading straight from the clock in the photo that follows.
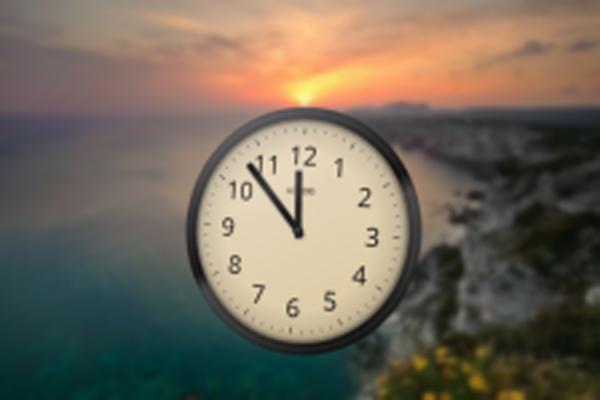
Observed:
11.53
